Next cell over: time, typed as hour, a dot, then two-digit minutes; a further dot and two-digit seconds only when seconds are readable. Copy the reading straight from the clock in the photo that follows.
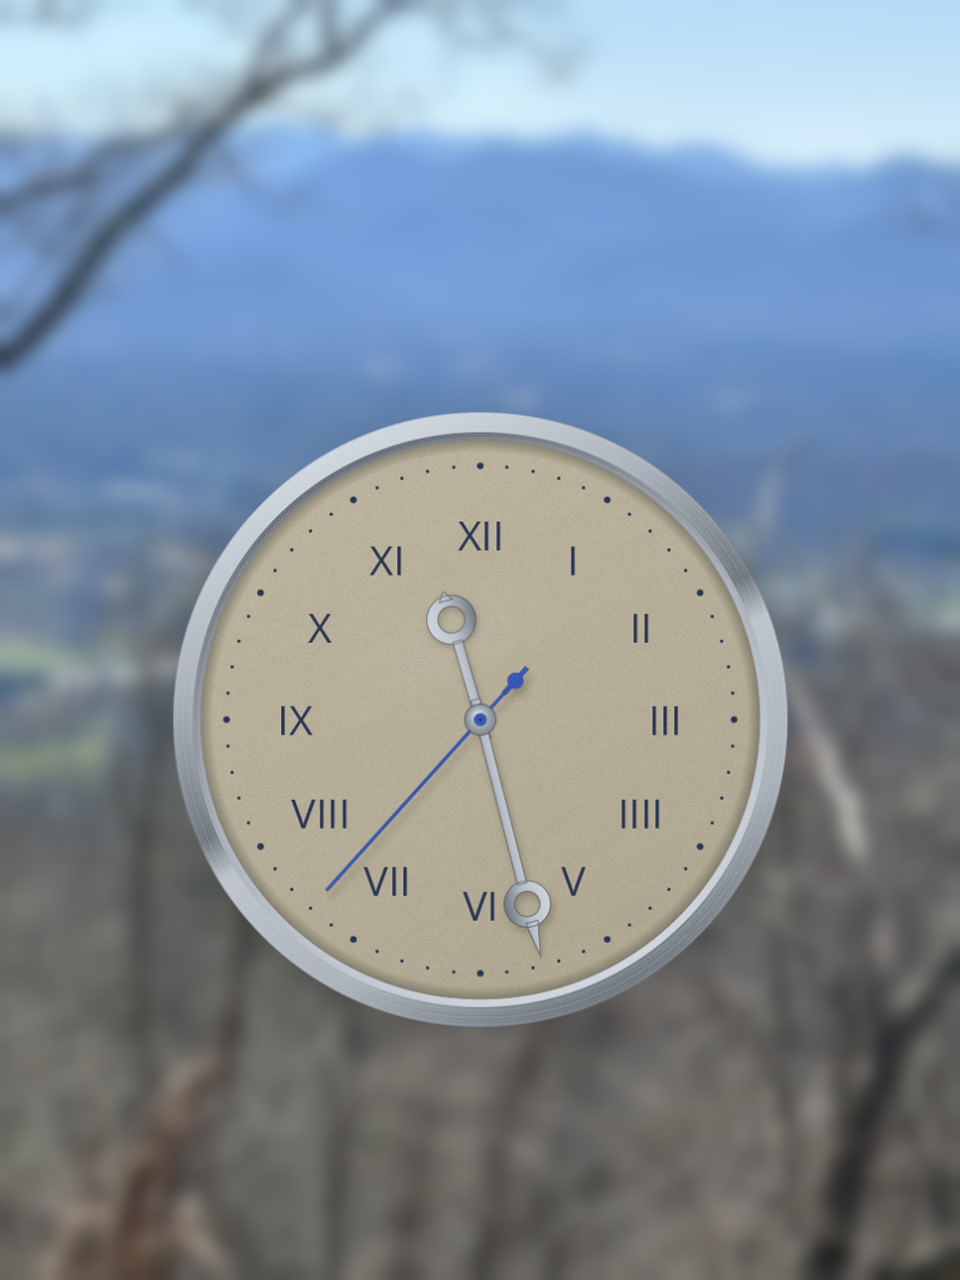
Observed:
11.27.37
